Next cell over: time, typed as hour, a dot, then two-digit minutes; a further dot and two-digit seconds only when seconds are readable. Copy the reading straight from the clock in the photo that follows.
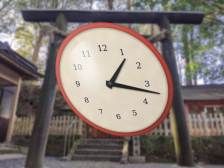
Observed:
1.17
